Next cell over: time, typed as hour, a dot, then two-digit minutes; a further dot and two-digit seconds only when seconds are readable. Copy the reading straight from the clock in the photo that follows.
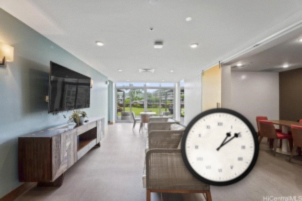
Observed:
1.09
